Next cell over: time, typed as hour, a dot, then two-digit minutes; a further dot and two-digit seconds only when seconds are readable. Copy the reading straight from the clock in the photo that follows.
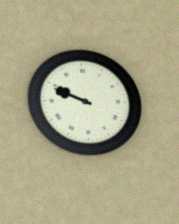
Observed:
9.49
